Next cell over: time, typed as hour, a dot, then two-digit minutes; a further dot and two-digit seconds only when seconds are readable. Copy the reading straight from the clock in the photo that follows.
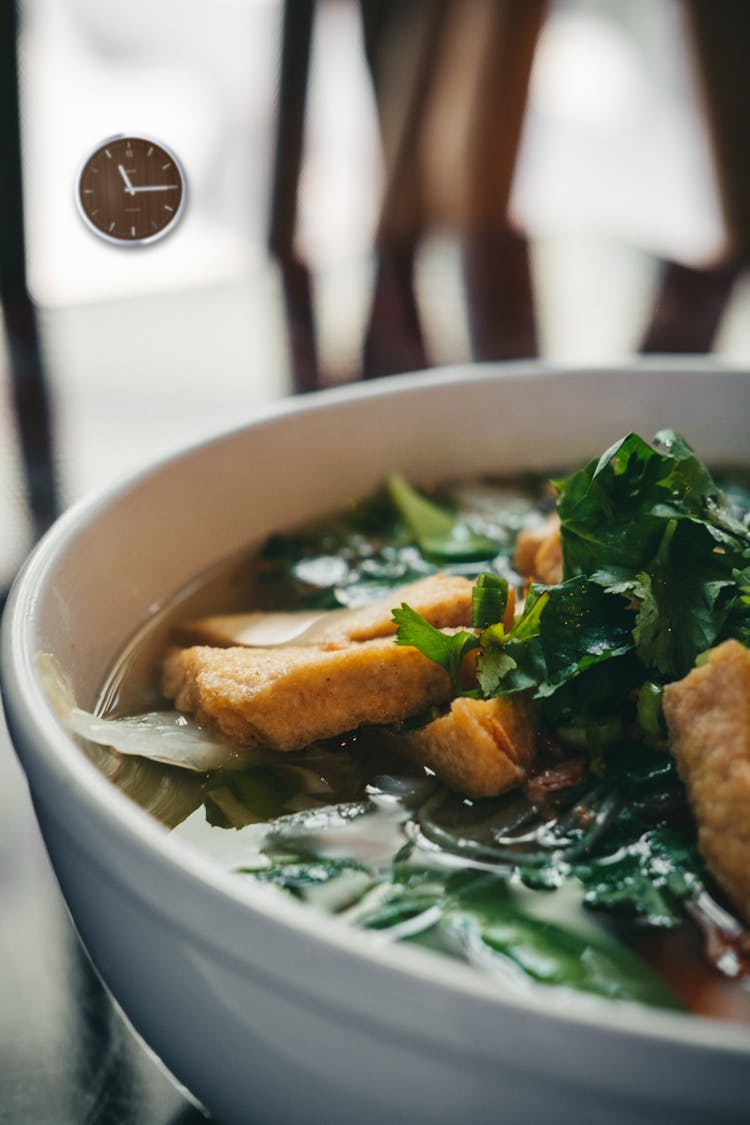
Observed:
11.15
